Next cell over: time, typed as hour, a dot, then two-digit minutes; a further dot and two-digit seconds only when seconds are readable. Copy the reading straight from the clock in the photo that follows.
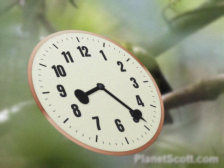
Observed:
8.24
